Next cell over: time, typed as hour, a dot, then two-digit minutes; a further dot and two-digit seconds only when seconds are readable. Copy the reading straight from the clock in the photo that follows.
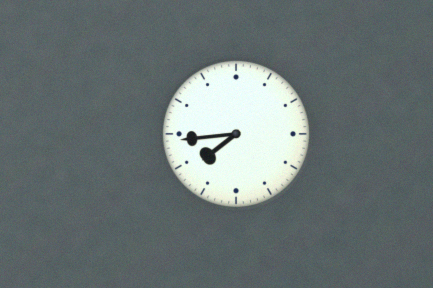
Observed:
7.44
